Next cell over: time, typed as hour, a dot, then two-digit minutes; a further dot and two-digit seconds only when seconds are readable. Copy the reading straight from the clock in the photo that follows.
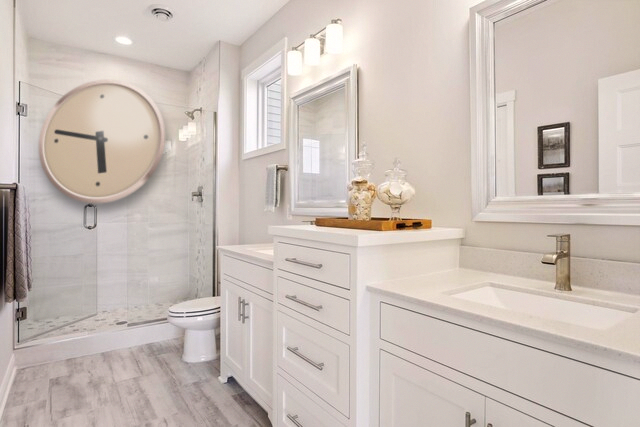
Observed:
5.47
